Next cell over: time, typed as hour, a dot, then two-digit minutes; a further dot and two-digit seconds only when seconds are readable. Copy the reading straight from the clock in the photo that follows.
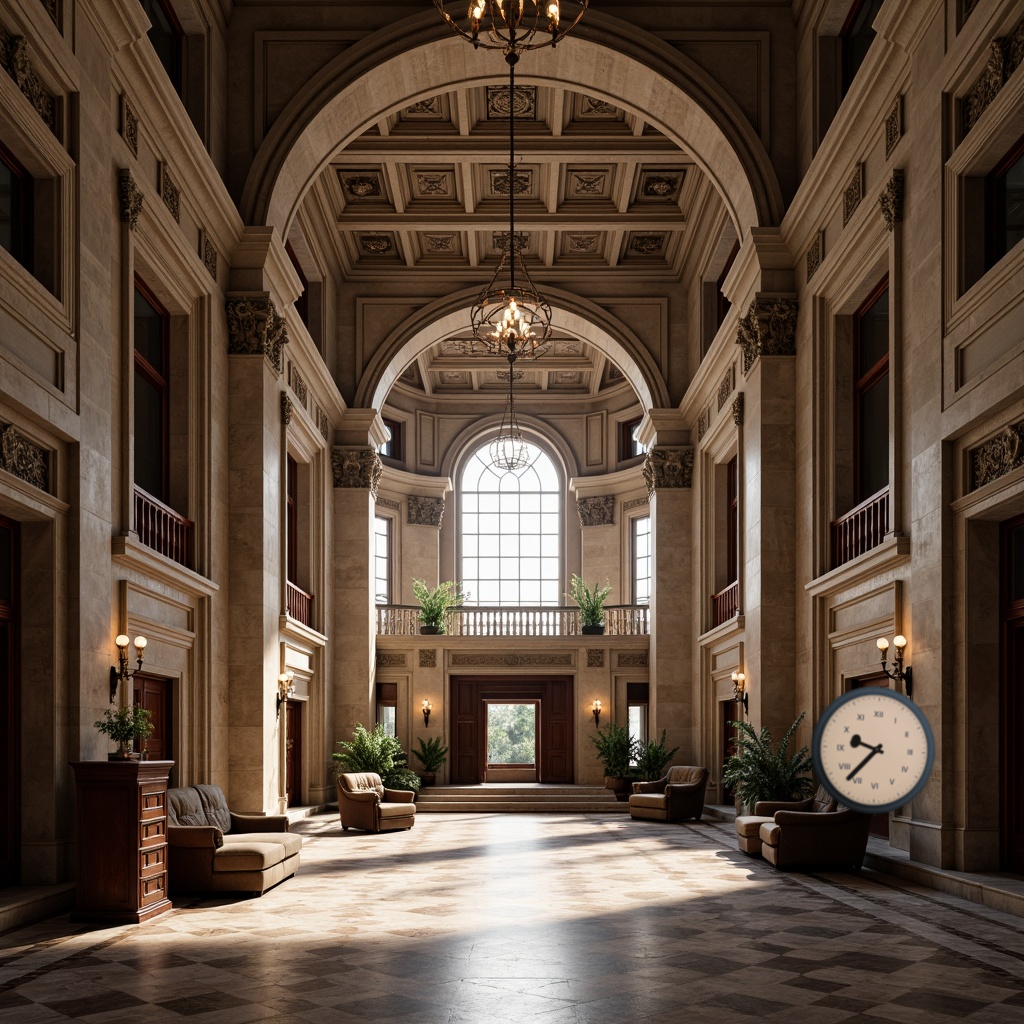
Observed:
9.37
